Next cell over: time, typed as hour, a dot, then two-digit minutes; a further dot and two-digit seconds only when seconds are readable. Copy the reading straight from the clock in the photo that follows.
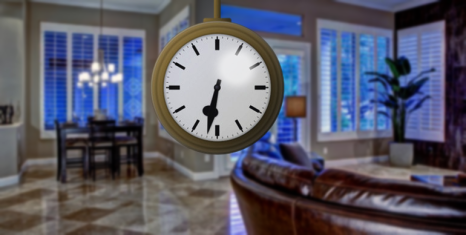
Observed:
6.32
